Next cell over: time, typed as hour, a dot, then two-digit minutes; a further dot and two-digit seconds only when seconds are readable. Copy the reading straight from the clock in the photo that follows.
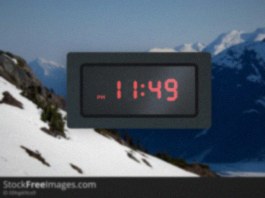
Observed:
11.49
